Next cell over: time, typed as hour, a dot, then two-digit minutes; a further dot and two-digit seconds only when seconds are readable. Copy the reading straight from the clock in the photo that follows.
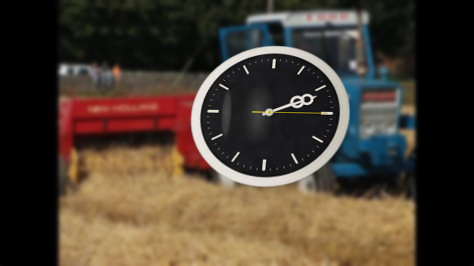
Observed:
2.11.15
